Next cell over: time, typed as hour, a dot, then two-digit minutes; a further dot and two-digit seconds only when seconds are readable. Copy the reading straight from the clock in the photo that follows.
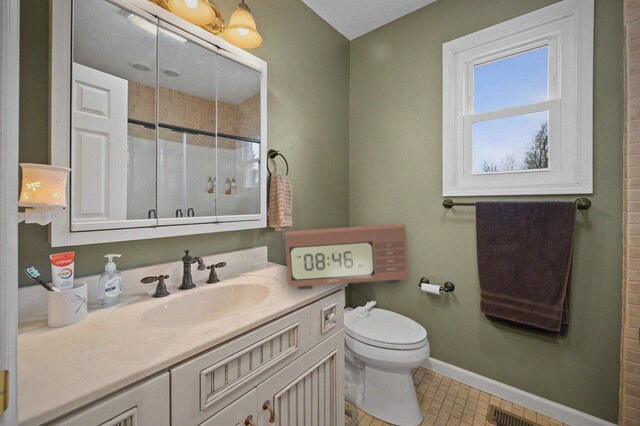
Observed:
8.46
